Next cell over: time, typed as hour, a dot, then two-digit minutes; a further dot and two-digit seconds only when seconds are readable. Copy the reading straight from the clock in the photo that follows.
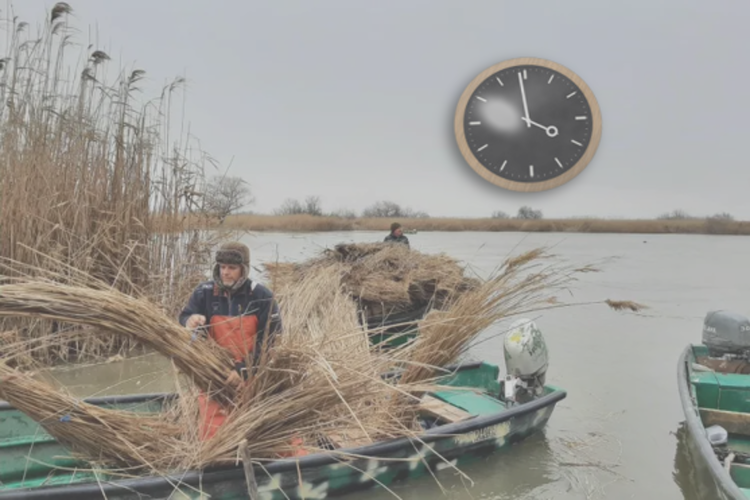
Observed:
3.59
